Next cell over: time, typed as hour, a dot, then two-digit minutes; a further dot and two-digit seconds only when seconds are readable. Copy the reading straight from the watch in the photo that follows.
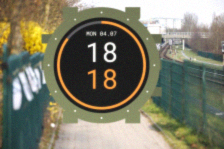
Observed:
18.18
